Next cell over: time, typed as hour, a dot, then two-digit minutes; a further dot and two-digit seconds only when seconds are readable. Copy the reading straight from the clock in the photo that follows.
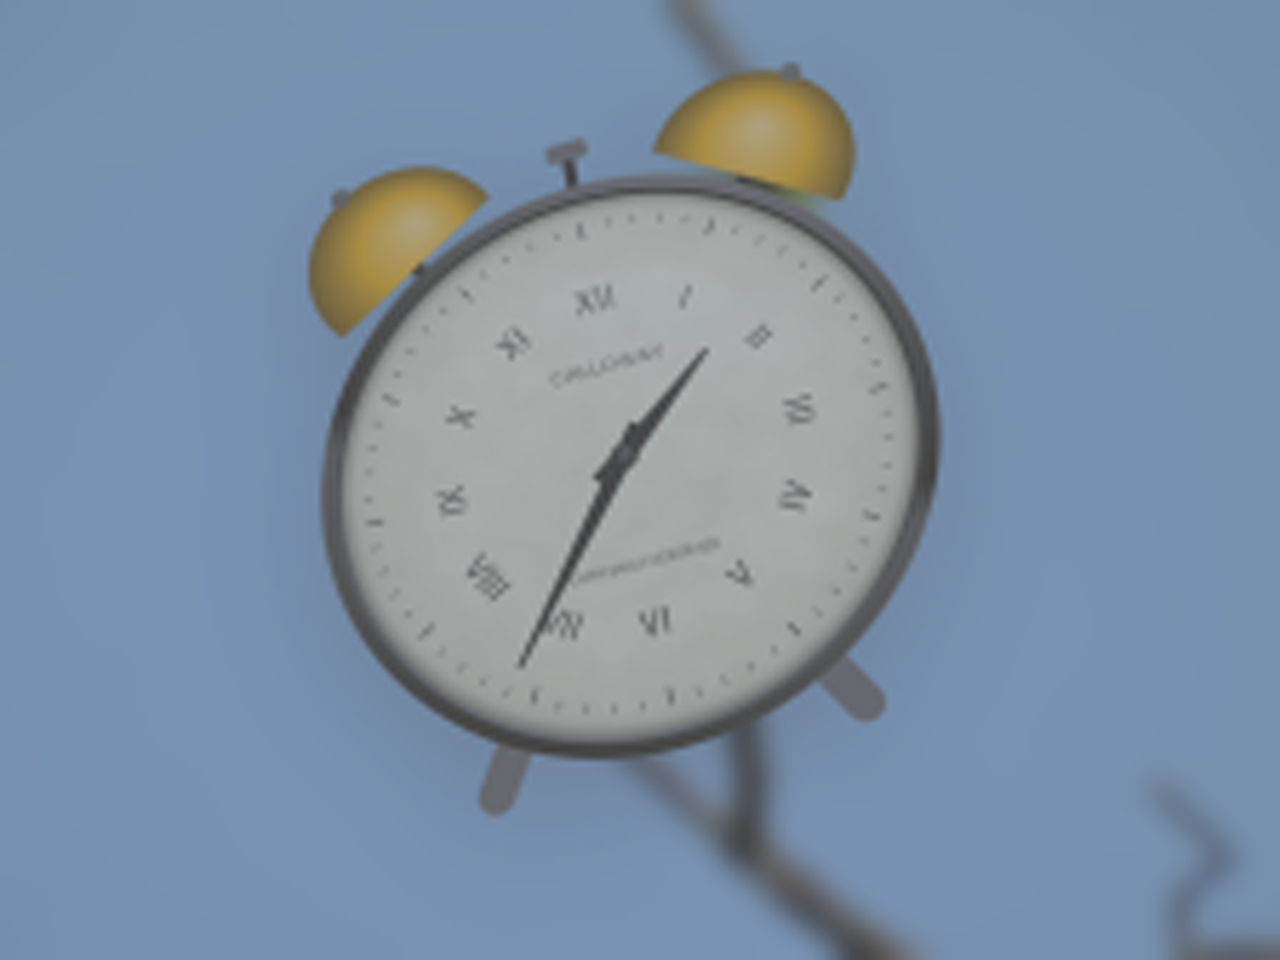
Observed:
1.36
